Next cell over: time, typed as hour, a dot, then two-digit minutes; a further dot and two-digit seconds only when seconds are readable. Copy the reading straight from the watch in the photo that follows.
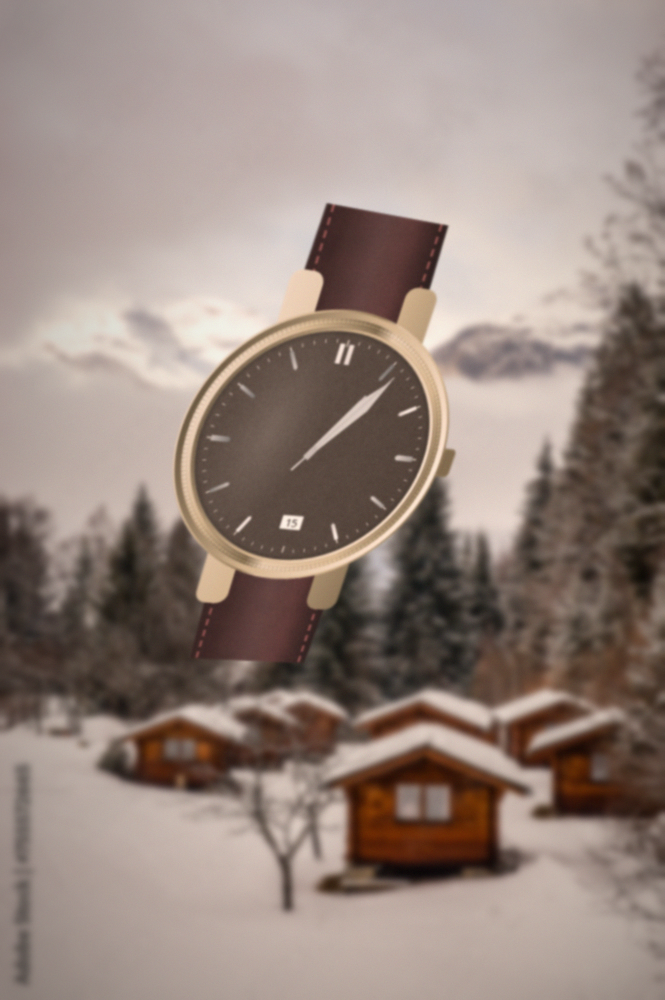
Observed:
1.06.06
